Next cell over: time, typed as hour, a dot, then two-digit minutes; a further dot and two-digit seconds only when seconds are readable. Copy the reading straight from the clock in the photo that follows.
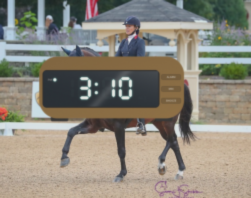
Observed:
3.10
